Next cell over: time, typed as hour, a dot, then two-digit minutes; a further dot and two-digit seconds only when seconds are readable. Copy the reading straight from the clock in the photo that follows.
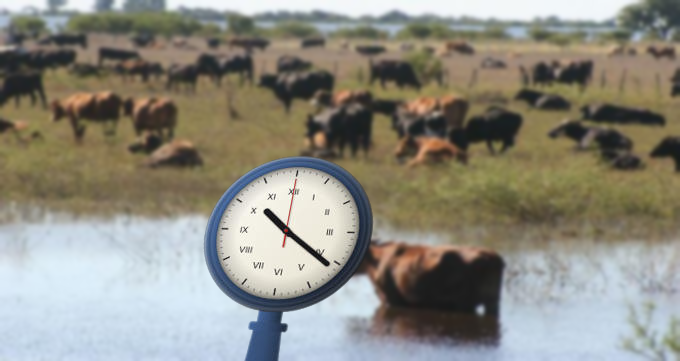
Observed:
10.21.00
